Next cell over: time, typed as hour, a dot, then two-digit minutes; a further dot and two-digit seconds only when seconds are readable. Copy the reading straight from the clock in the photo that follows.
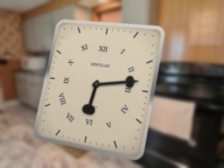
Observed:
6.13
